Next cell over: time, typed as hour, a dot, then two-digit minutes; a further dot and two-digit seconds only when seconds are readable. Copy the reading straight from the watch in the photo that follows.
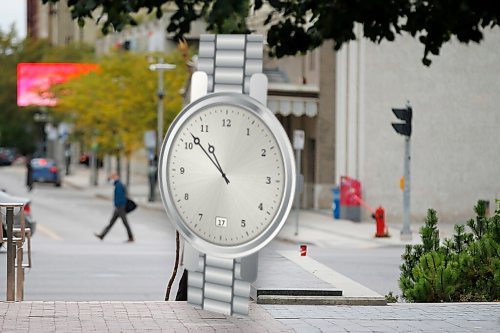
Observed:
10.52
